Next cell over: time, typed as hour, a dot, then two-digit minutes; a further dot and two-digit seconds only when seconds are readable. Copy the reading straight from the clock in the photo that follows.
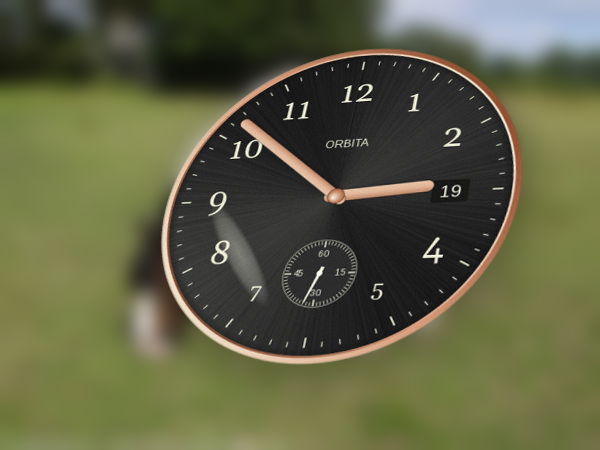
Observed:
2.51.33
